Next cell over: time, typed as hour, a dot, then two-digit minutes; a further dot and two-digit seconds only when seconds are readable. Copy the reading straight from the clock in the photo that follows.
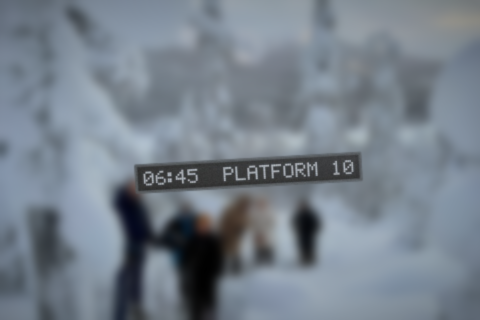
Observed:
6.45
